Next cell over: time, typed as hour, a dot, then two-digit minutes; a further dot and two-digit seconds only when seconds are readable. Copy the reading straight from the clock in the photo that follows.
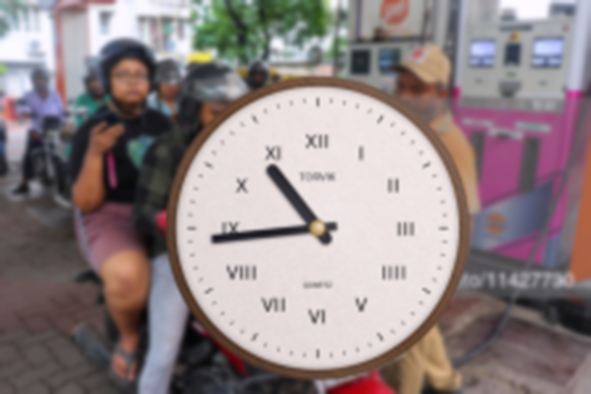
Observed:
10.44
